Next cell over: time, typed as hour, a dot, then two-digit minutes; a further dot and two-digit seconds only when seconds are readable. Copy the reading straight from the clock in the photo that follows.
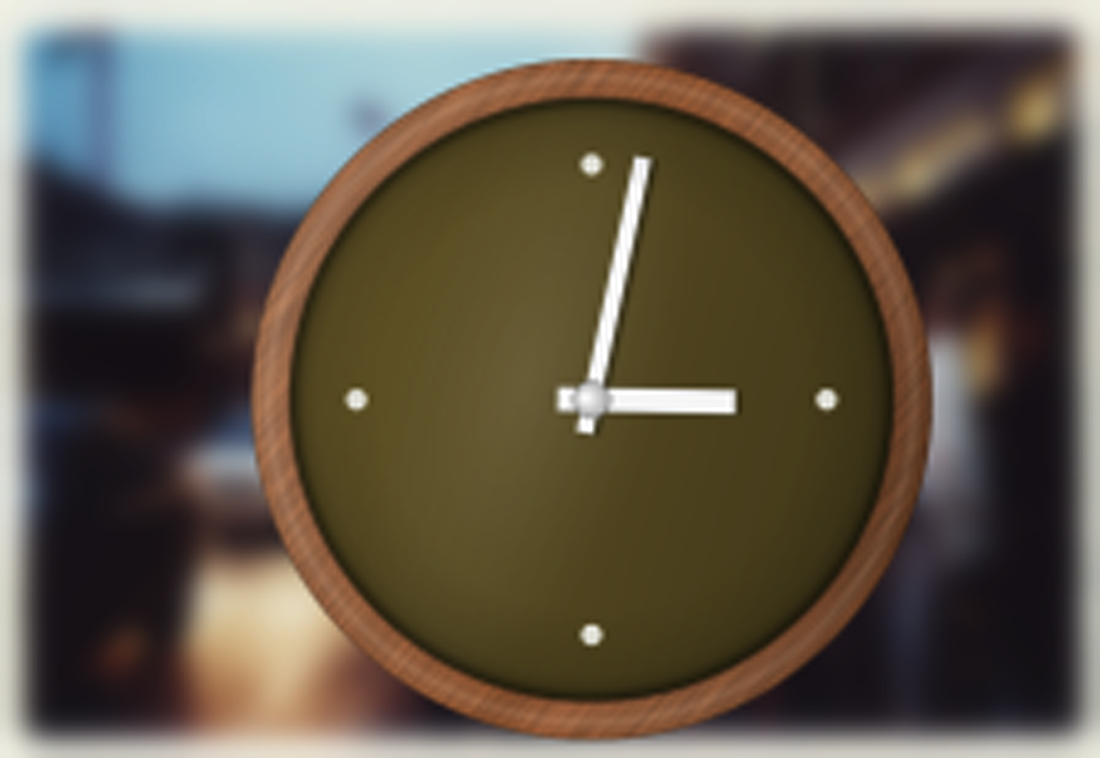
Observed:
3.02
